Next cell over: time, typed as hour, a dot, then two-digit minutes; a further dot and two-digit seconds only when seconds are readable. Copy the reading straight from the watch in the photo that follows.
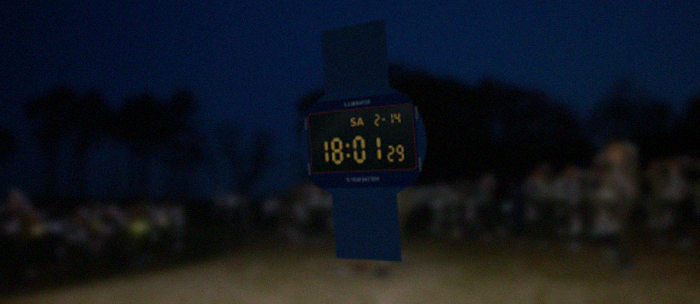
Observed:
18.01.29
